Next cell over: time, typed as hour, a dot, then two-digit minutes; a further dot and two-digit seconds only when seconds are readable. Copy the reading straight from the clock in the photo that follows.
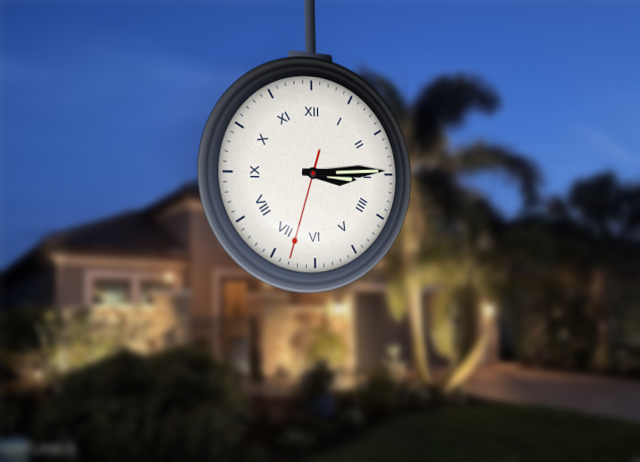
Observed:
3.14.33
